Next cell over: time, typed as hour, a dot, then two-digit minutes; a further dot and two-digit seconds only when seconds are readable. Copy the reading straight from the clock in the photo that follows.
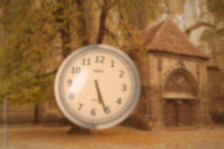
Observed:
5.26
